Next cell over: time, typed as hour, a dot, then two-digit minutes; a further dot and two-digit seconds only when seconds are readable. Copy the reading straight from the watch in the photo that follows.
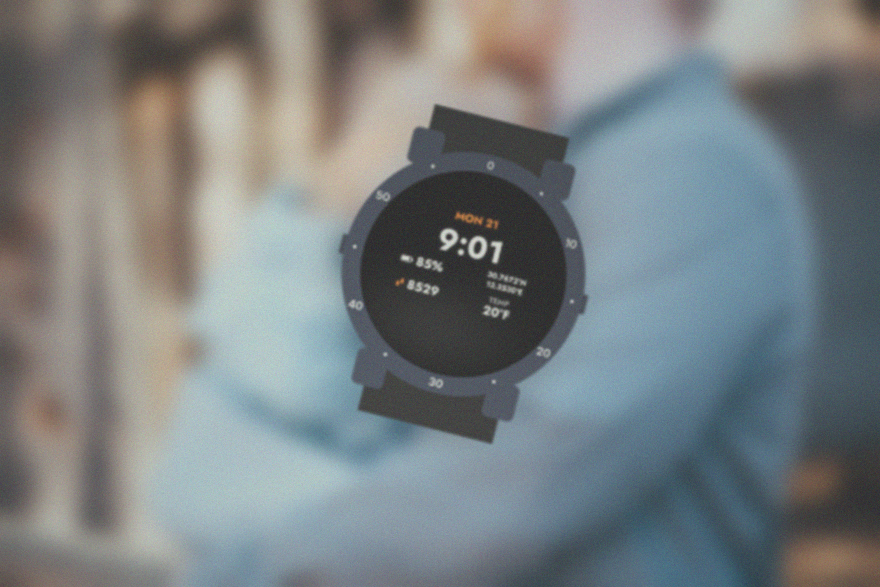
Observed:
9.01
